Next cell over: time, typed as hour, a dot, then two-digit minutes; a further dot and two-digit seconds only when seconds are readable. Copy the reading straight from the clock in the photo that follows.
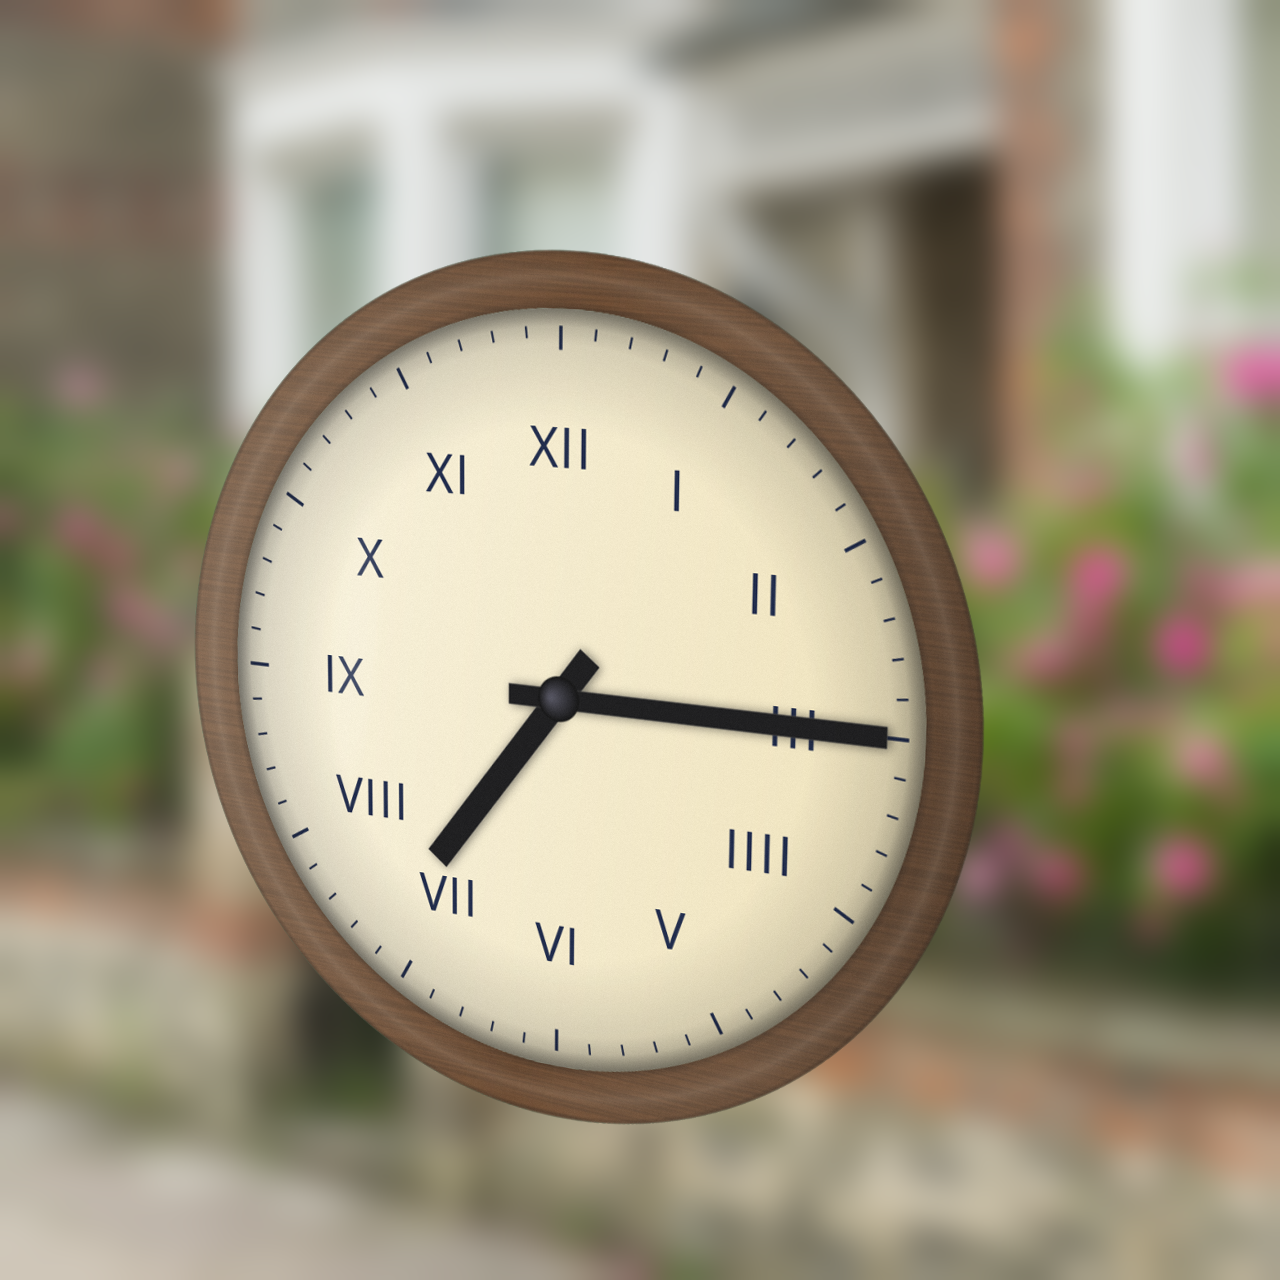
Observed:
7.15
